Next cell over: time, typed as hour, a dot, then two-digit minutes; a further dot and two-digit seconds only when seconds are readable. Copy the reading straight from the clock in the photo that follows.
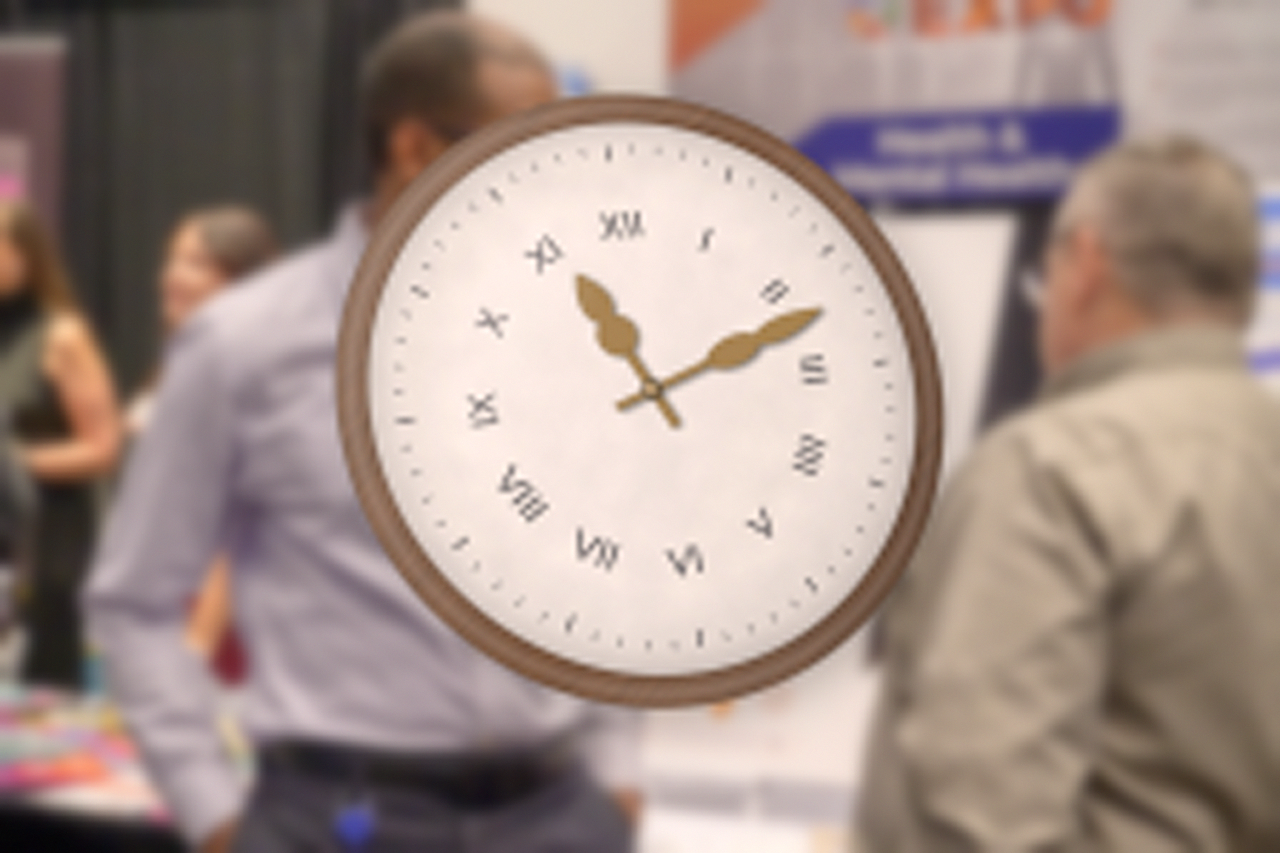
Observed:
11.12
